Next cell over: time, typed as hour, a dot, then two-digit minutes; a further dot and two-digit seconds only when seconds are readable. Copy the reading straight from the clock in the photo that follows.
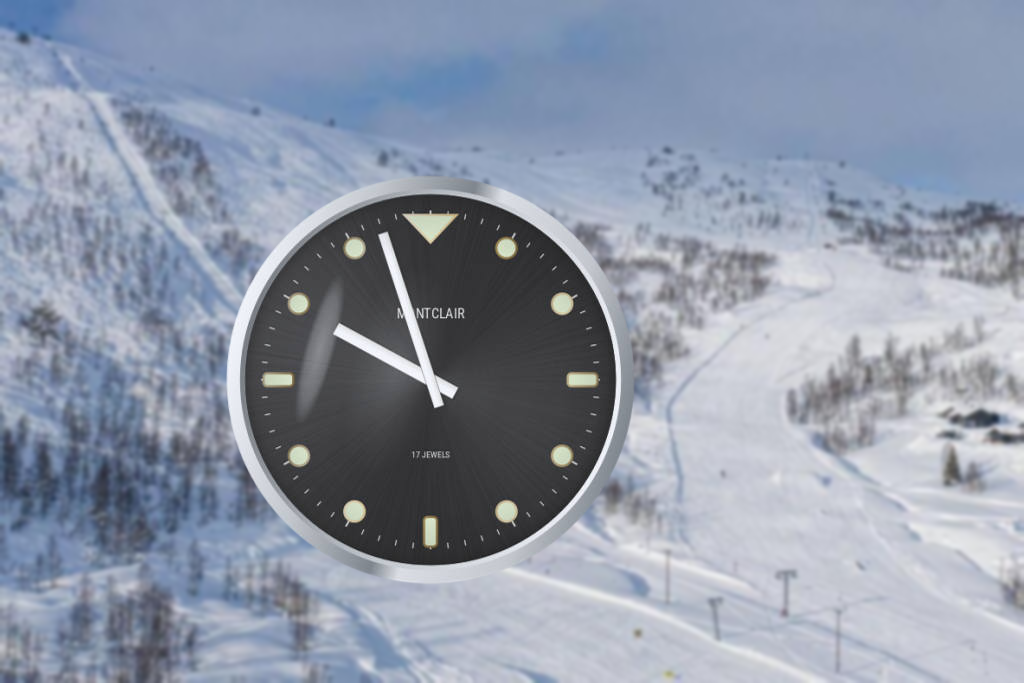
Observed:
9.57
